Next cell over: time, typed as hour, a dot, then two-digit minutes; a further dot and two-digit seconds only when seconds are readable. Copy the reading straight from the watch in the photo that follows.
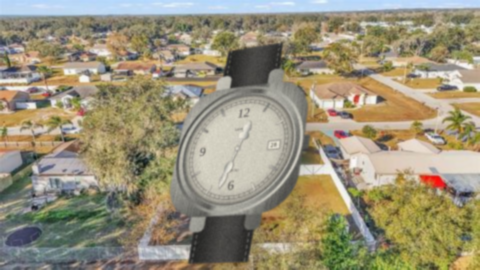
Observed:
12.33
